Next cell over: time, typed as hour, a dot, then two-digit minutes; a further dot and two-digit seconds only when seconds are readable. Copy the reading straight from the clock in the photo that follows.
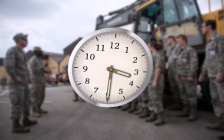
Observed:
3.30
